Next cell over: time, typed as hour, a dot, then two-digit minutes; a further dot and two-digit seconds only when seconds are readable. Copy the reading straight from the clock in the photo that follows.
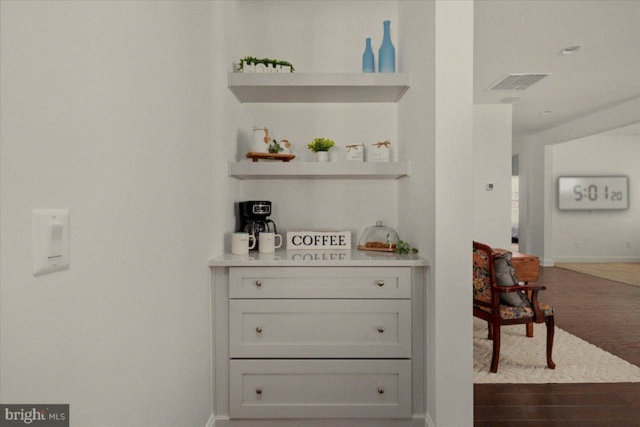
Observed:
5.01
